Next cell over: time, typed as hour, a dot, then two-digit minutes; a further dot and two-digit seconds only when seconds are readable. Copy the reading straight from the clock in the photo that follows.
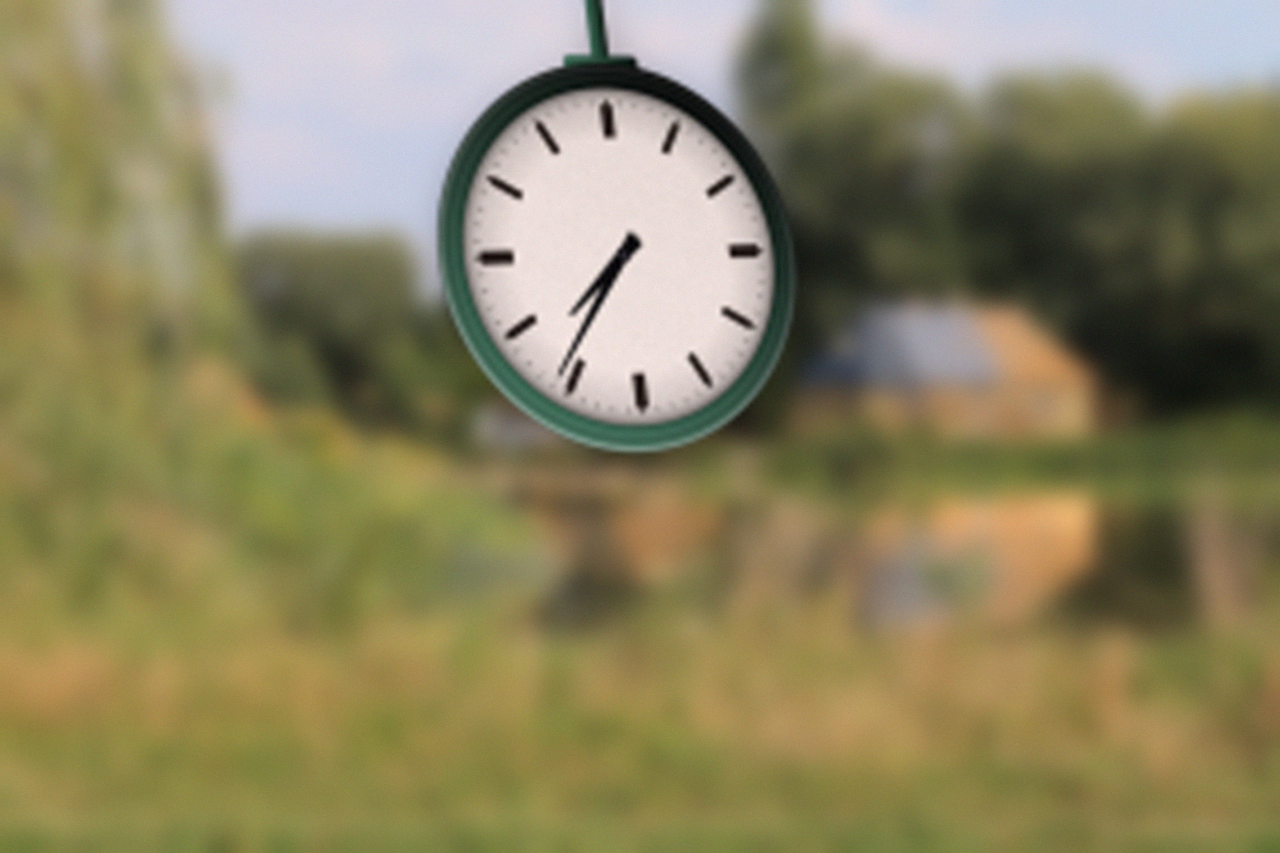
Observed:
7.36
